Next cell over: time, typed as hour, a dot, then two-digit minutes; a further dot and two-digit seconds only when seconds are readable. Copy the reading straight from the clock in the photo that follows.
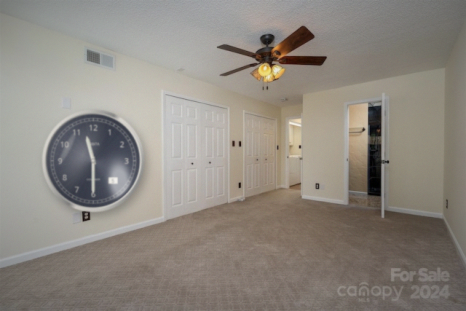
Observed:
11.30
